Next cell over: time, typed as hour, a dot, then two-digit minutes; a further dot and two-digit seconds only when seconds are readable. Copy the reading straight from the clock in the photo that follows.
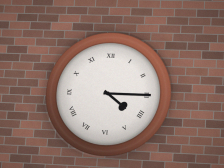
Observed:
4.15
